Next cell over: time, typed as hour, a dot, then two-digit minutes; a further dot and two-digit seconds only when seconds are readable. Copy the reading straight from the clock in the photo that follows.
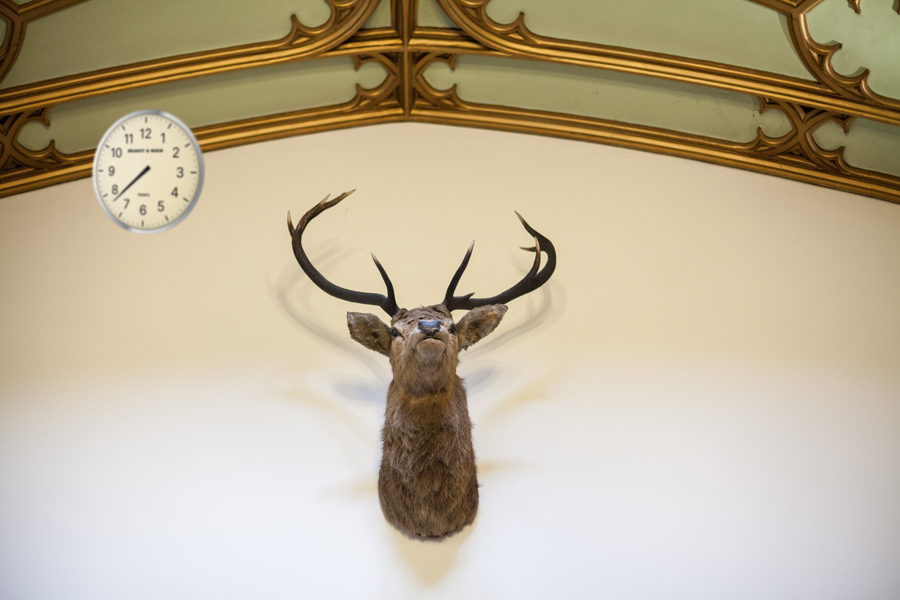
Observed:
7.38
